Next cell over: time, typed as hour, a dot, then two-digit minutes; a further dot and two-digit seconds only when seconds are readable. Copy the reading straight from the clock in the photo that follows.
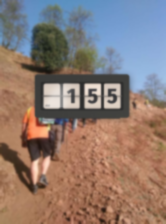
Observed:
1.55
